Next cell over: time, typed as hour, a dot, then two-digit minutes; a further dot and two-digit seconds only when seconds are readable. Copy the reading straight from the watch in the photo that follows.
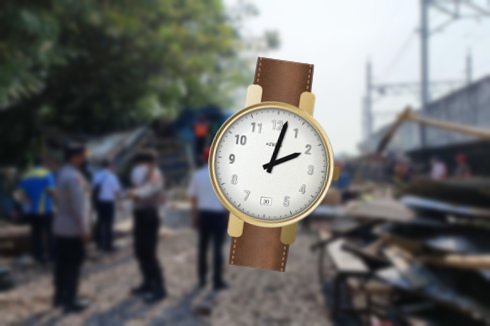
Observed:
2.02
